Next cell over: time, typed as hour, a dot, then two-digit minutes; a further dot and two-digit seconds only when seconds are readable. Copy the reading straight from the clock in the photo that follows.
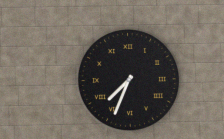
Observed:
7.34
